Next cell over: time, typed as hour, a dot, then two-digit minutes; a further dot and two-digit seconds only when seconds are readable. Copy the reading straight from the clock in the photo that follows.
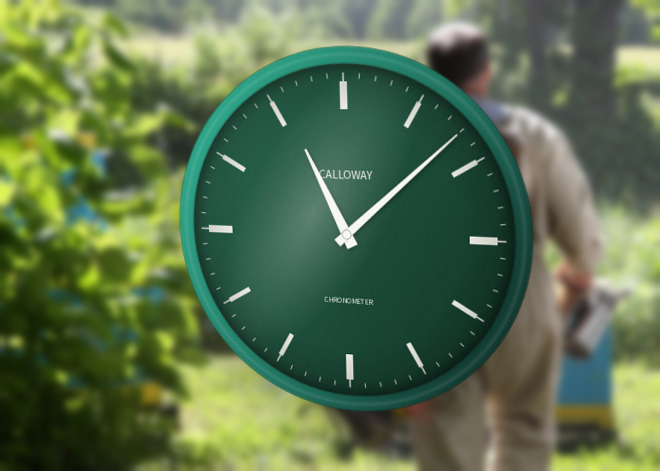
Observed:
11.08
